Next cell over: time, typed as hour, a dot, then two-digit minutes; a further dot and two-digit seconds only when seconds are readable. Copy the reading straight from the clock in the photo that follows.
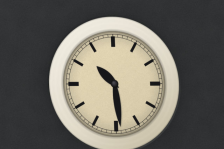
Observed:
10.29
